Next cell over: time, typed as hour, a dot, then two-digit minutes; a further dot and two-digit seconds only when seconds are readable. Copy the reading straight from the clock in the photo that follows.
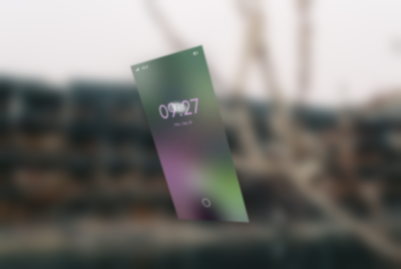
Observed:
9.27
